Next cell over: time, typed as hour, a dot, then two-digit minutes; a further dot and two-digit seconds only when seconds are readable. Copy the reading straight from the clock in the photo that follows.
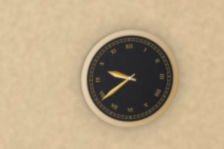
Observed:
9.39
